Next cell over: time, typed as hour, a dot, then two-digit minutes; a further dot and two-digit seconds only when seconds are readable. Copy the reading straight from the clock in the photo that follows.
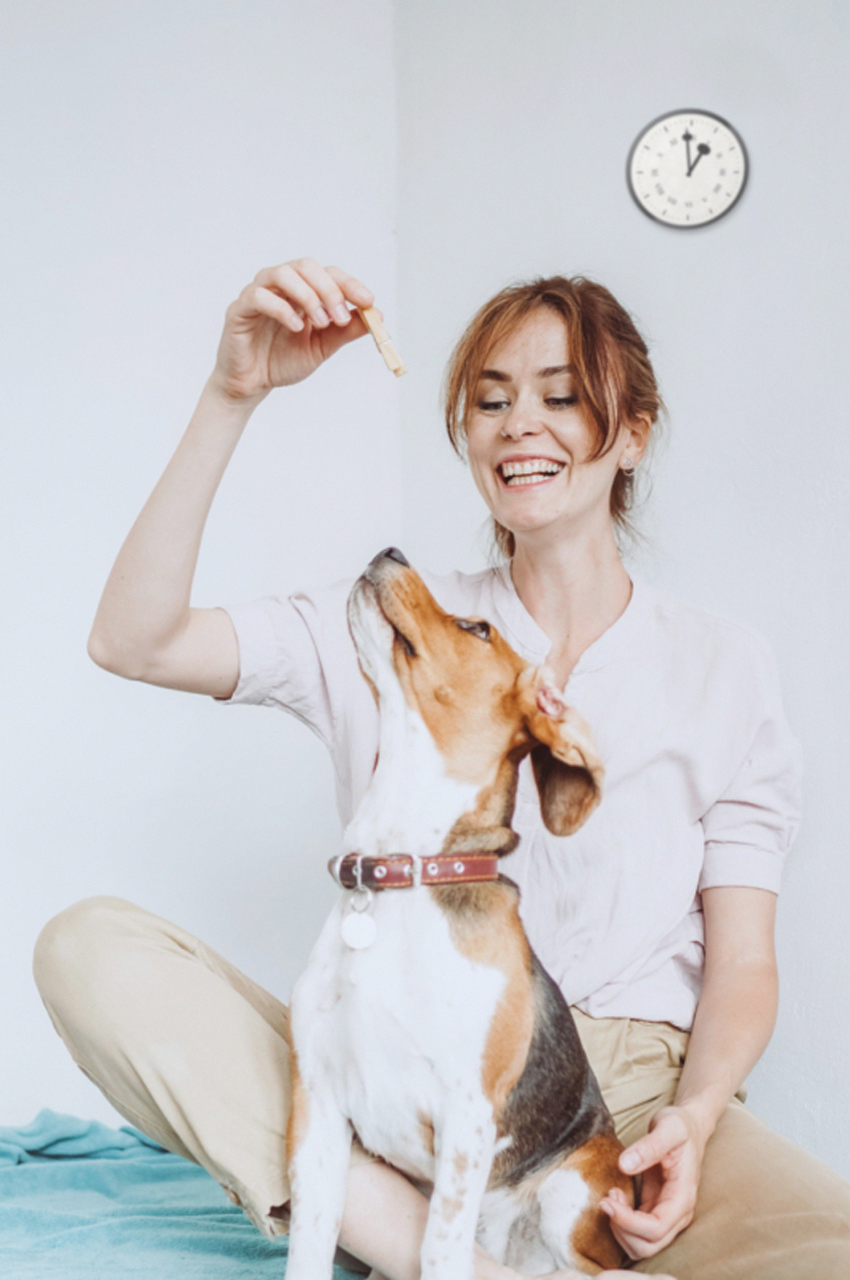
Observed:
12.59
